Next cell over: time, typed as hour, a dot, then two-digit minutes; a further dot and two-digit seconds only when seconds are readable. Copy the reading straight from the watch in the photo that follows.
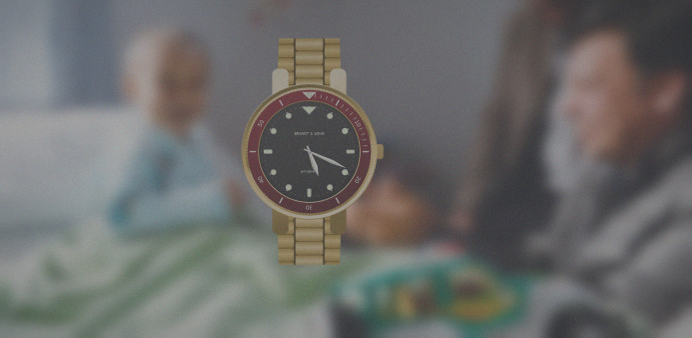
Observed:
5.19
